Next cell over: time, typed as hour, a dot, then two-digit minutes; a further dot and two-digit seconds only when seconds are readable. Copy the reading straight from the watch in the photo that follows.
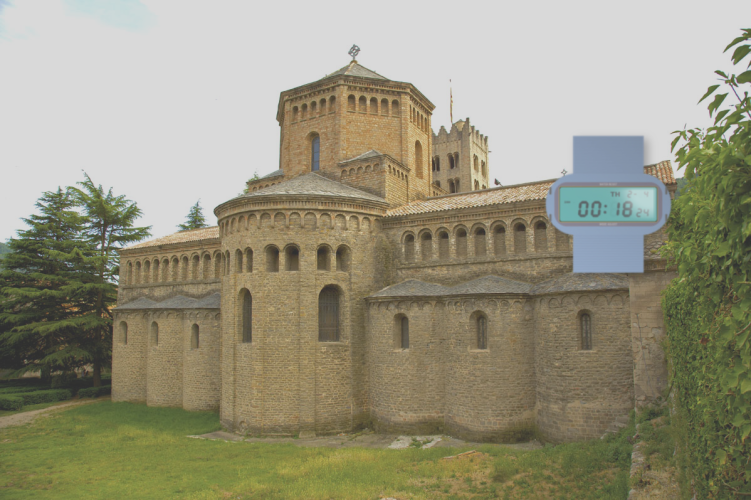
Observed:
0.18.24
